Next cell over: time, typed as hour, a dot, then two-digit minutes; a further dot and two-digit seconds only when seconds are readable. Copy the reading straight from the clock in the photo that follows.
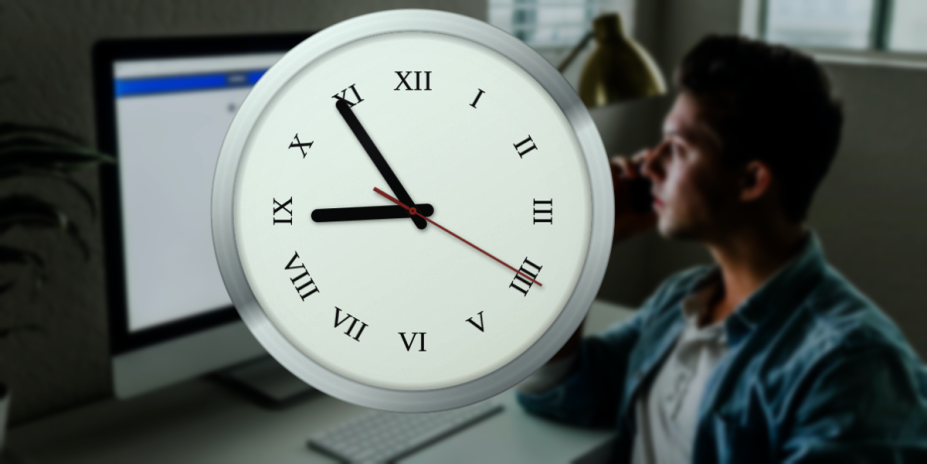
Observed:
8.54.20
